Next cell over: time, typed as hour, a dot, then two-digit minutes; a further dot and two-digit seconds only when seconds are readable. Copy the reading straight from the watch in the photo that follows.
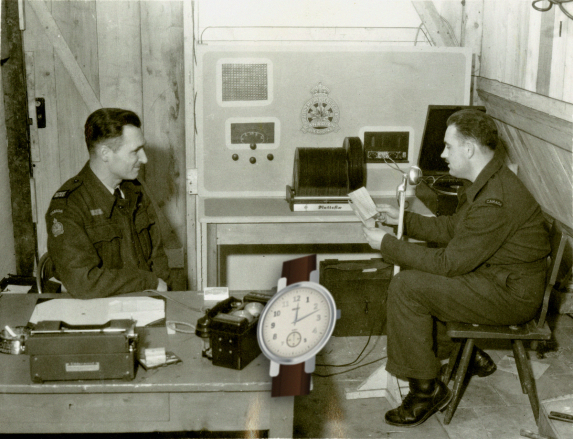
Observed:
12.12
